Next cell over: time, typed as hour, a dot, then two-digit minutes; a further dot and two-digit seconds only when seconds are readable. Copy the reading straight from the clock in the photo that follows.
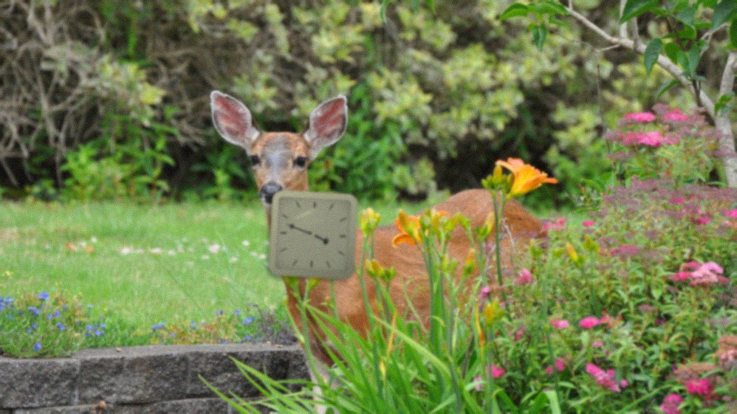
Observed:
3.48
